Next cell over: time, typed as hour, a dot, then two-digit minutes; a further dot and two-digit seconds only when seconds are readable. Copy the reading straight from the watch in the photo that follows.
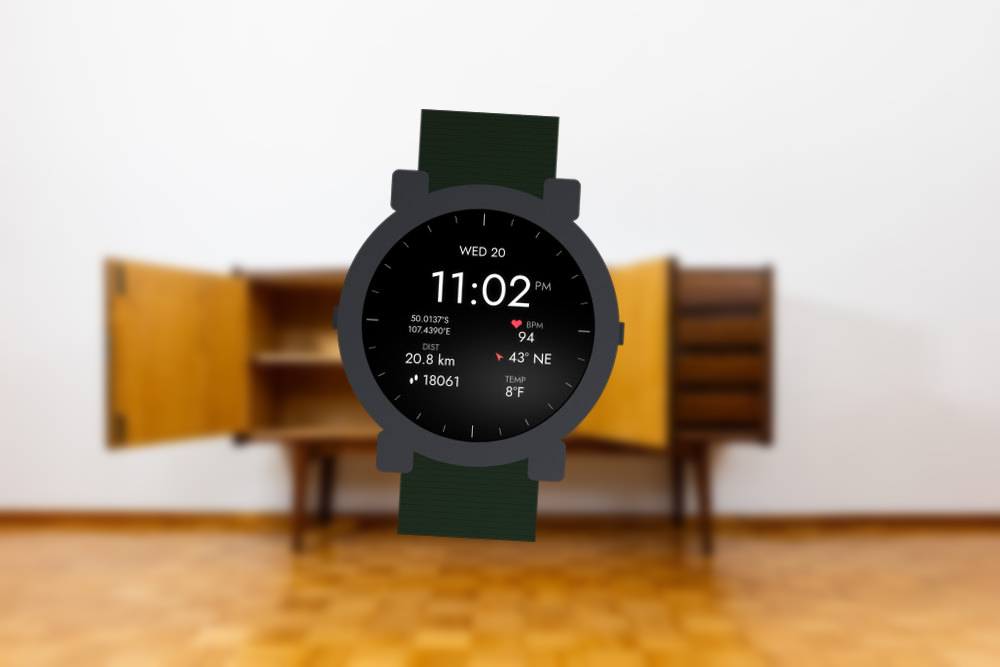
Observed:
11.02
